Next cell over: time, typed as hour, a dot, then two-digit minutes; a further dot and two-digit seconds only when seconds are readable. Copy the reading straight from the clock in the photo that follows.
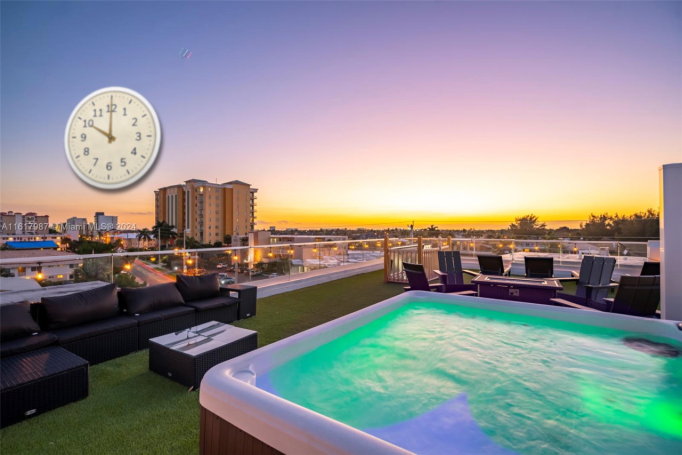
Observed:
10.00
